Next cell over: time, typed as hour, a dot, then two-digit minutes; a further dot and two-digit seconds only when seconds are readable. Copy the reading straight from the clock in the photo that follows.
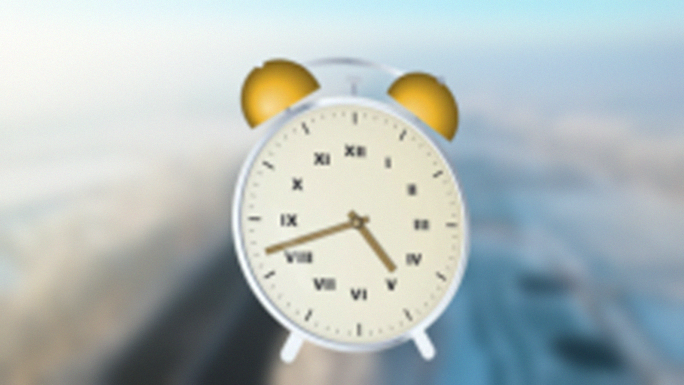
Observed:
4.42
